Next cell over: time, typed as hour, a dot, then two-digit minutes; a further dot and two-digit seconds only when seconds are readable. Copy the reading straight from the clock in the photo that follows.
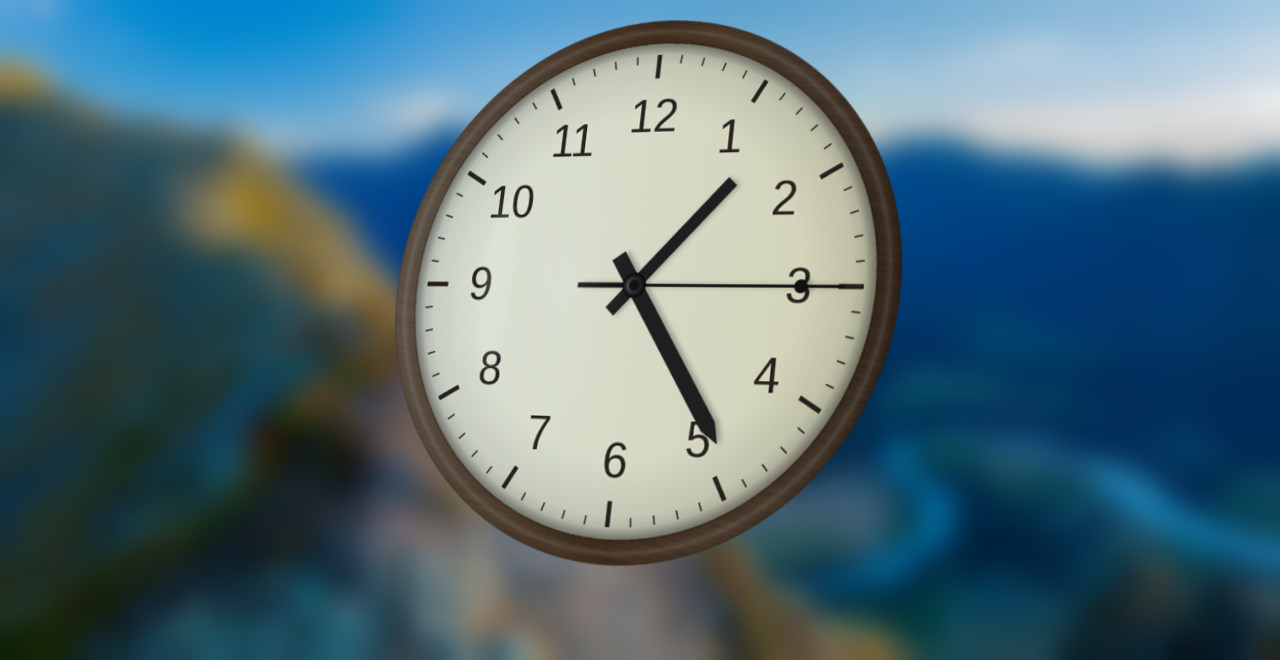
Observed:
1.24.15
